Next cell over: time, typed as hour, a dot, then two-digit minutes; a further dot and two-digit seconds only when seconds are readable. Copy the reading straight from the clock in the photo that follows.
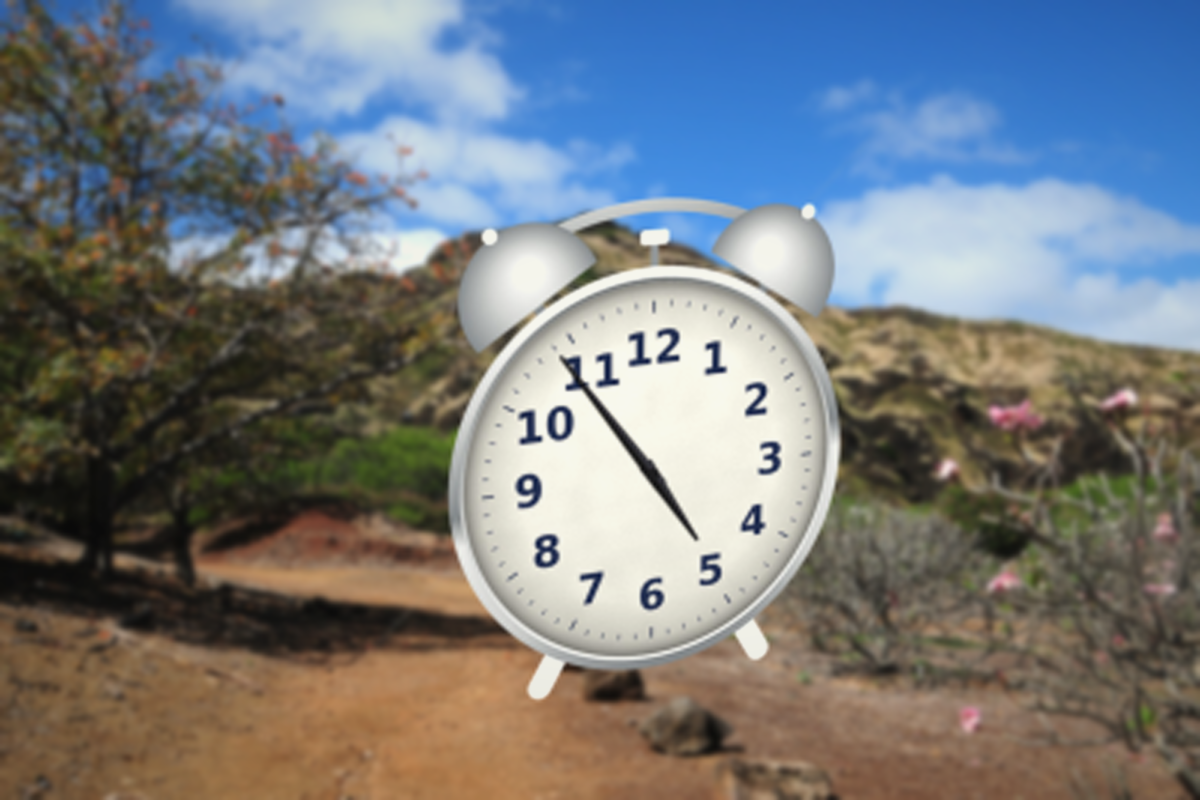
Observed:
4.54
